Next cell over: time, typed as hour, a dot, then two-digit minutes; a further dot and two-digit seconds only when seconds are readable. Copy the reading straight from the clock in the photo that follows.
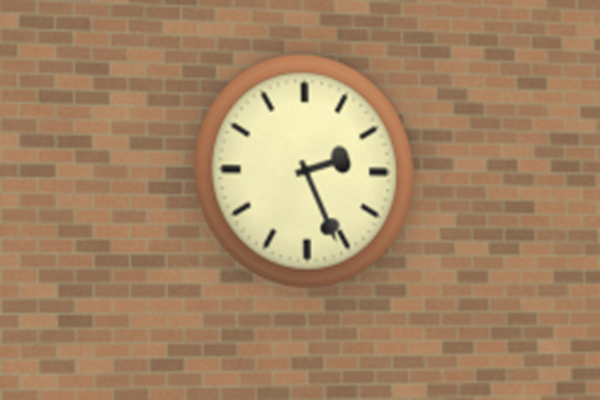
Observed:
2.26
